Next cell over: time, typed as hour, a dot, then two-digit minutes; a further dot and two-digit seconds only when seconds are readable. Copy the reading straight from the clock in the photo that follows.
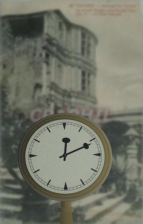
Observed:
12.11
